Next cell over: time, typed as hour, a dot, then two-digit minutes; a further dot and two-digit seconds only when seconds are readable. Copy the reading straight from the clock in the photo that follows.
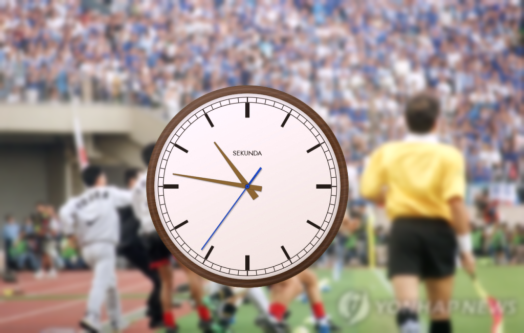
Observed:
10.46.36
